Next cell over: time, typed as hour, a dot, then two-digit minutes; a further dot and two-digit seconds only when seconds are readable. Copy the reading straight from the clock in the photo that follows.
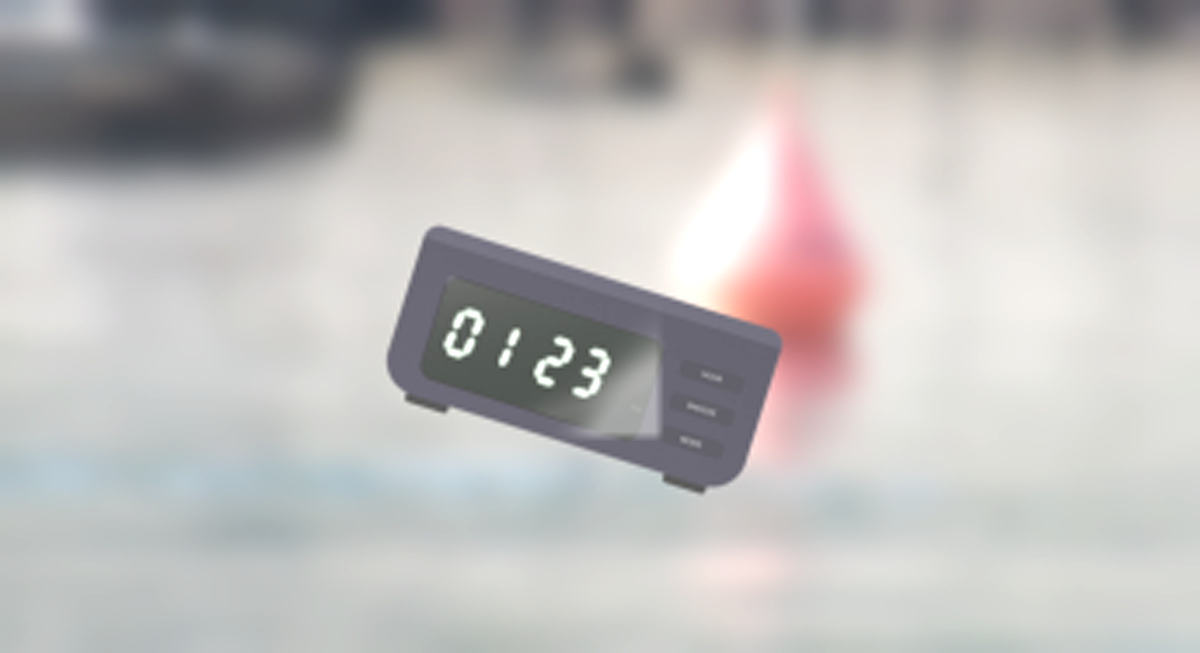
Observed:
1.23
